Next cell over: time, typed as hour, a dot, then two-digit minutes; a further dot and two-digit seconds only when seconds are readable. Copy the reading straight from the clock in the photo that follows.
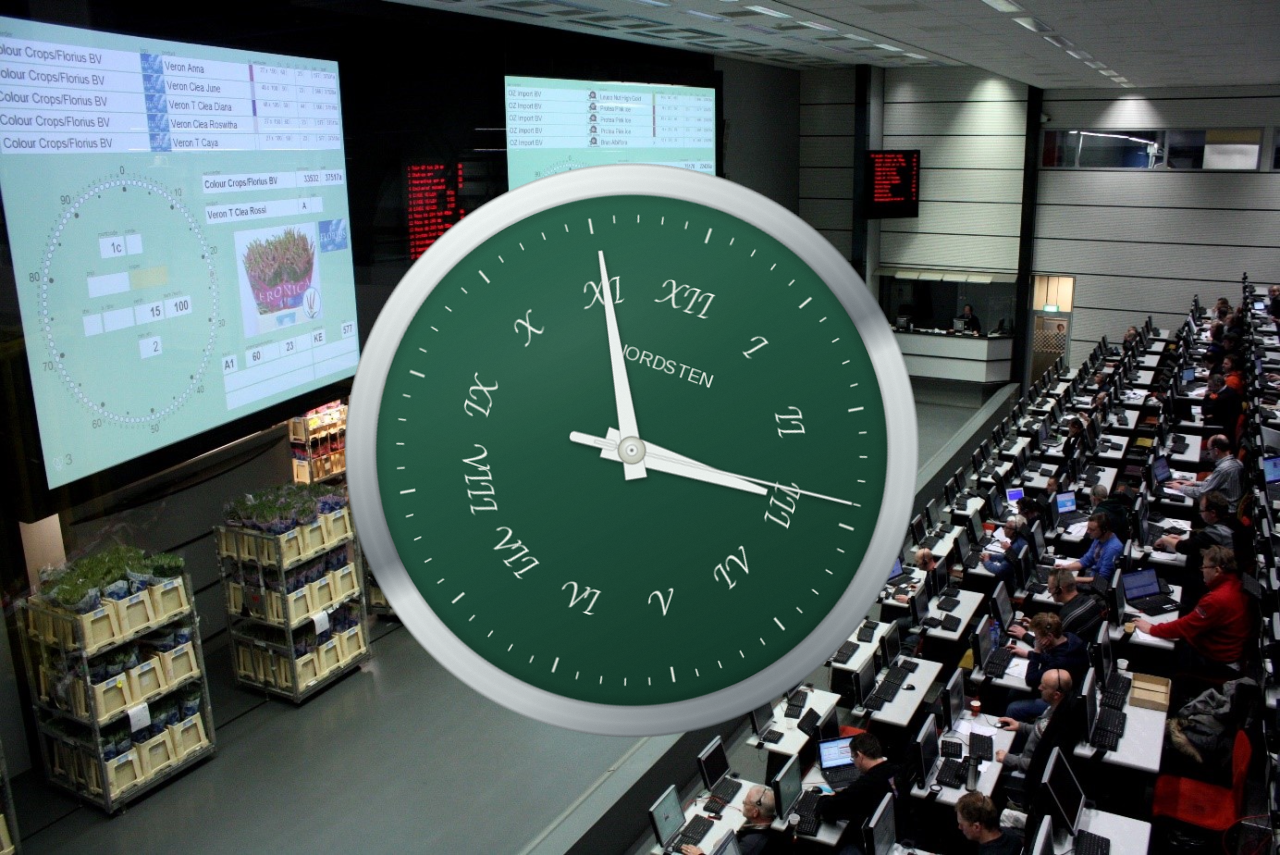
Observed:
2.55.14
